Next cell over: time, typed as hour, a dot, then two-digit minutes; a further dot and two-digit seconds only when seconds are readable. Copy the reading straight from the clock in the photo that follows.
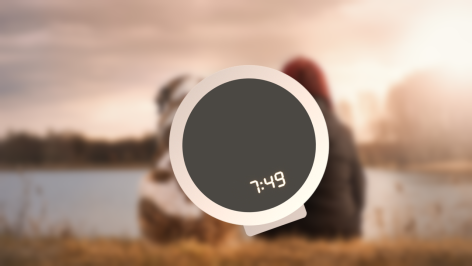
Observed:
7.49
